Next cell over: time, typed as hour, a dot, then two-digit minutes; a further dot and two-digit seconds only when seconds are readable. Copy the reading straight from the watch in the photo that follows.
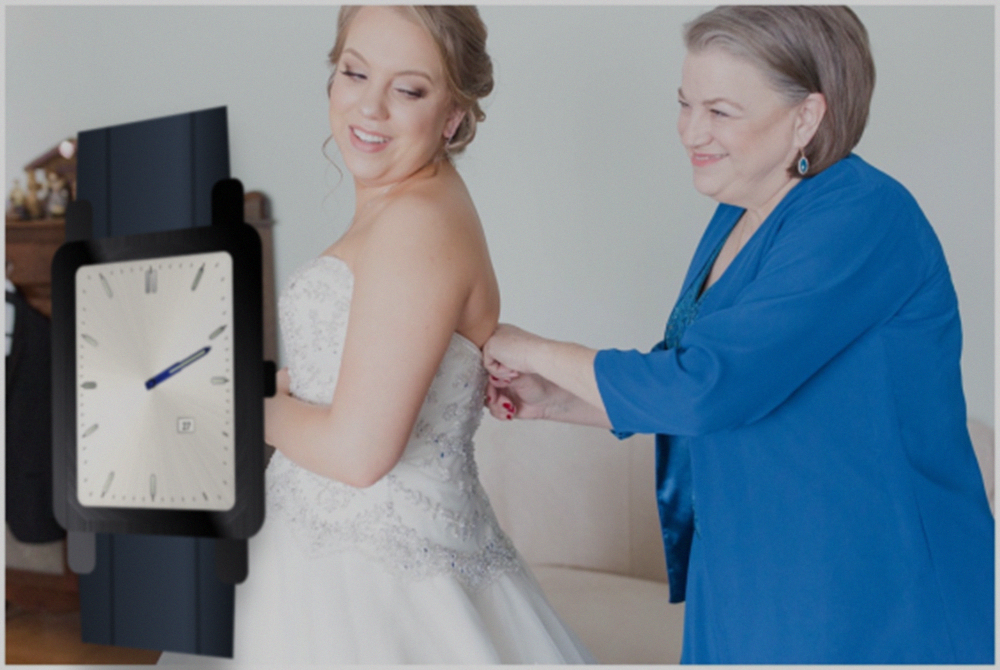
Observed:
2.11
